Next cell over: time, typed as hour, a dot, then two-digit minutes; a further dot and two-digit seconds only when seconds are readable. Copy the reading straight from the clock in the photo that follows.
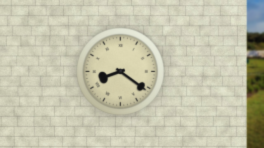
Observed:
8.21
